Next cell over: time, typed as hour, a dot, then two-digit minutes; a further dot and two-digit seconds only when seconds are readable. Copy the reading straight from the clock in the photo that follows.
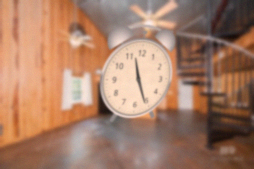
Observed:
11.26
